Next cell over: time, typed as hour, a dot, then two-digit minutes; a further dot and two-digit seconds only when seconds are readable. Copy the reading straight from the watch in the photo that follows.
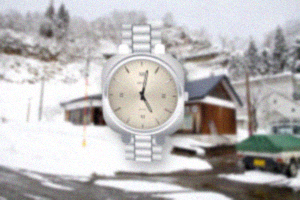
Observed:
5.02
